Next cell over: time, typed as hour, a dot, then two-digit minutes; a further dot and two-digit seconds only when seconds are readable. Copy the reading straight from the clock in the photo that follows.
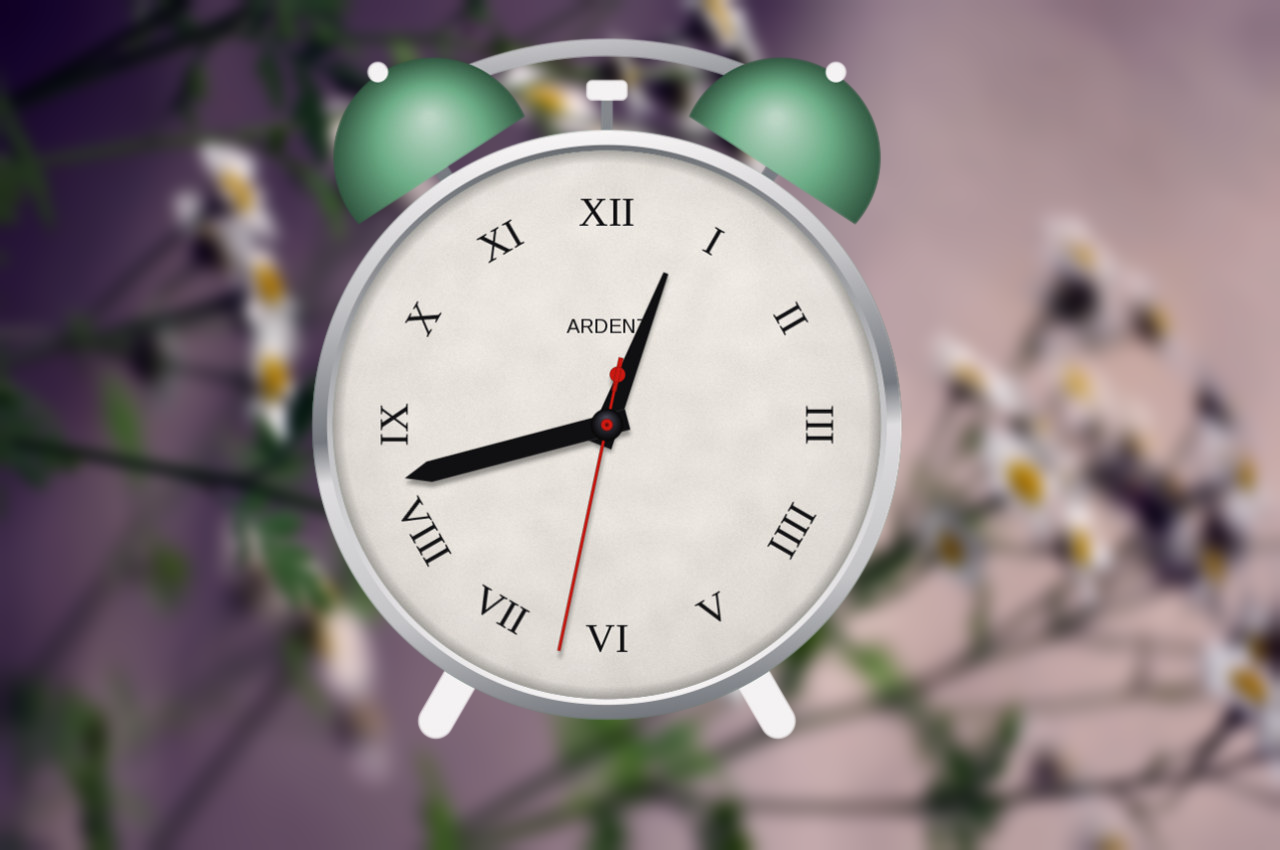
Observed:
12.42.32
